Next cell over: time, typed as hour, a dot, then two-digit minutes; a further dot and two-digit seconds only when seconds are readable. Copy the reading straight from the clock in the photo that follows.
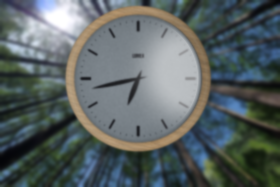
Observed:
6.43
